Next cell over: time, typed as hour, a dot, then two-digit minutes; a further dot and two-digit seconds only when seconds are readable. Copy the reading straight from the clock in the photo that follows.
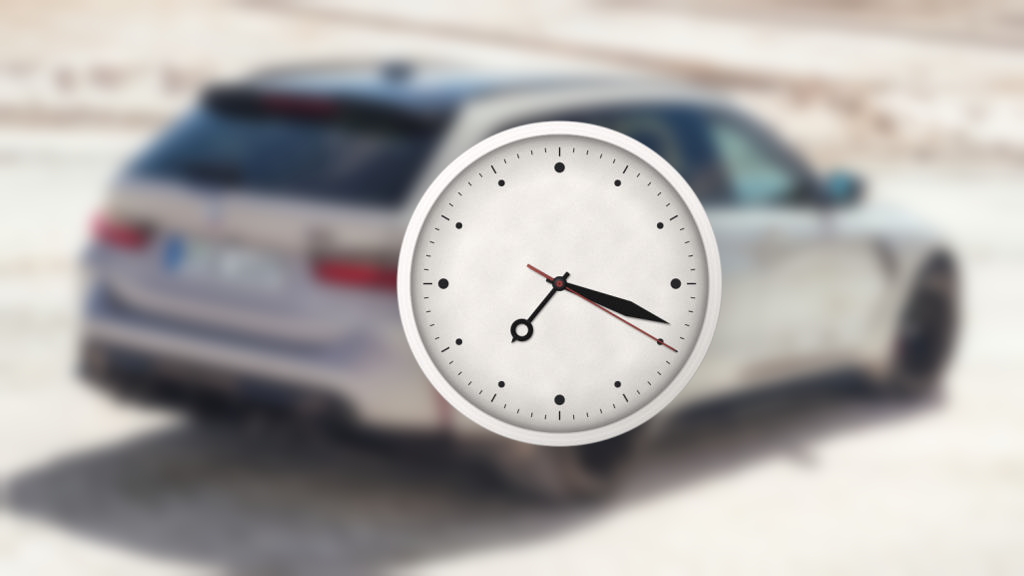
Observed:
7.18.20
